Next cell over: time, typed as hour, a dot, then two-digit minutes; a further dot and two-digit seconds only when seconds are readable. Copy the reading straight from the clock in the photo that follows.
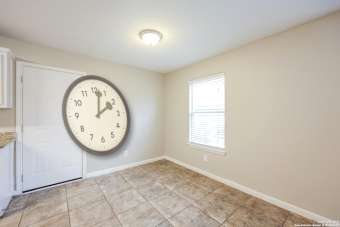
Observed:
2.02
